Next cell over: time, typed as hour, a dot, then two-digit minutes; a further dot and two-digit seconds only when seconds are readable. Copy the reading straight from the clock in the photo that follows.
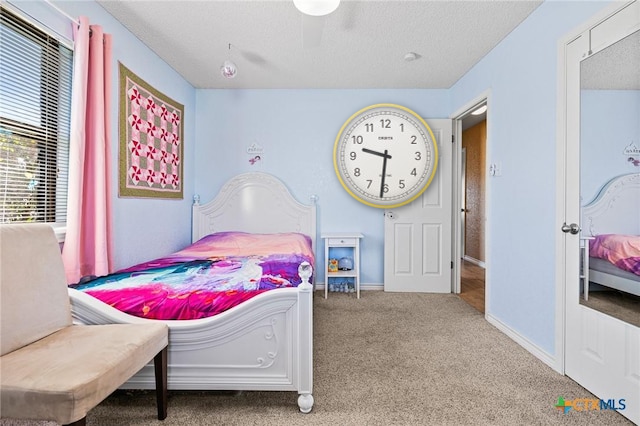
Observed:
9.31
